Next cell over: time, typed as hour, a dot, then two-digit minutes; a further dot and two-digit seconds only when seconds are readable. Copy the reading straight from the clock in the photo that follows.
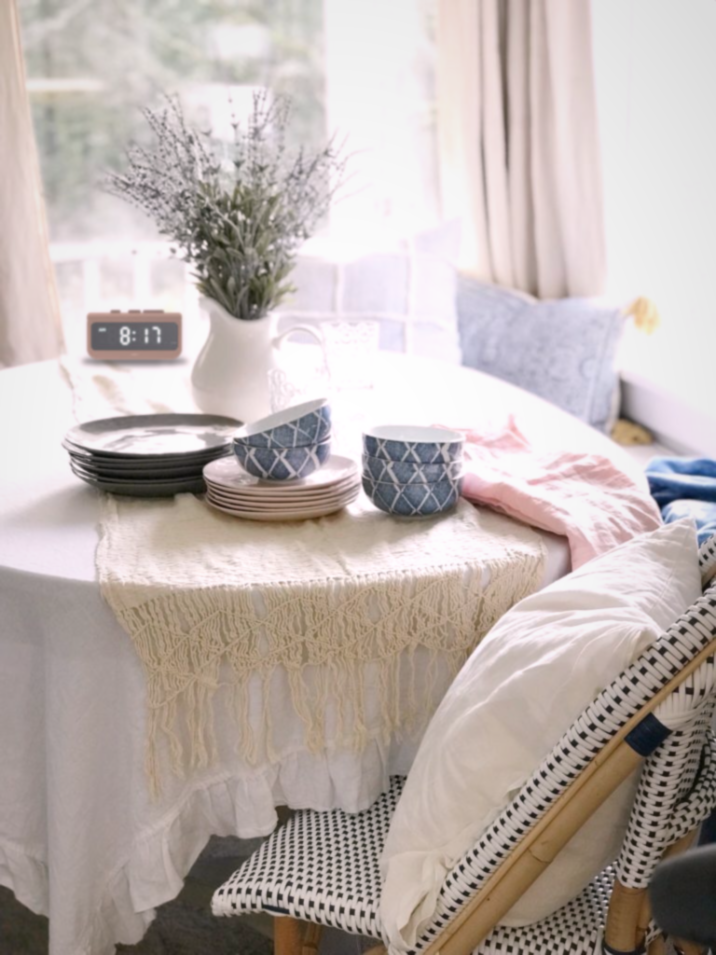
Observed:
8.17
